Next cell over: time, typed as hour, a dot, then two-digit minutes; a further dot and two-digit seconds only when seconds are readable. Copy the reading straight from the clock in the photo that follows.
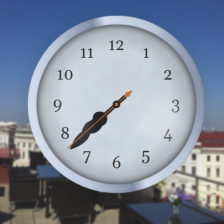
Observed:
7.37.38
